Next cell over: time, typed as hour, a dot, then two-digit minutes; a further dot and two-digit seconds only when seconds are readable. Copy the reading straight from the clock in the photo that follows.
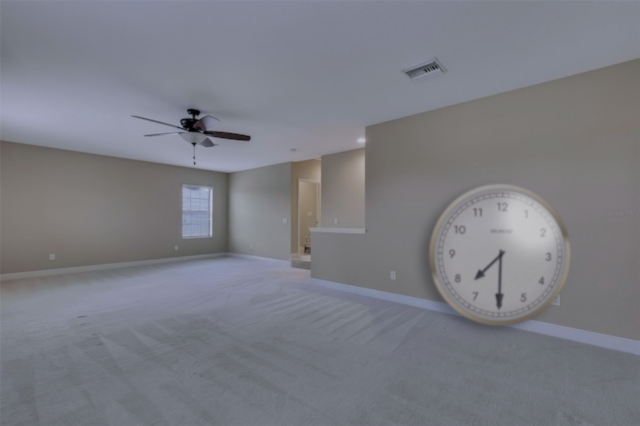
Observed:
7.30
